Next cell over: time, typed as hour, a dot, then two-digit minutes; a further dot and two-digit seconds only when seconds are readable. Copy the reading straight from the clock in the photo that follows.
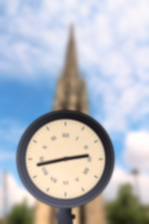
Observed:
2.43
